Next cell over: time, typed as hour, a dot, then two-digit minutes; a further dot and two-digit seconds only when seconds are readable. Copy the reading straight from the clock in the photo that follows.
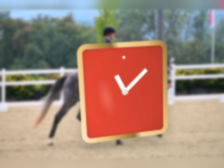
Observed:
11.08
